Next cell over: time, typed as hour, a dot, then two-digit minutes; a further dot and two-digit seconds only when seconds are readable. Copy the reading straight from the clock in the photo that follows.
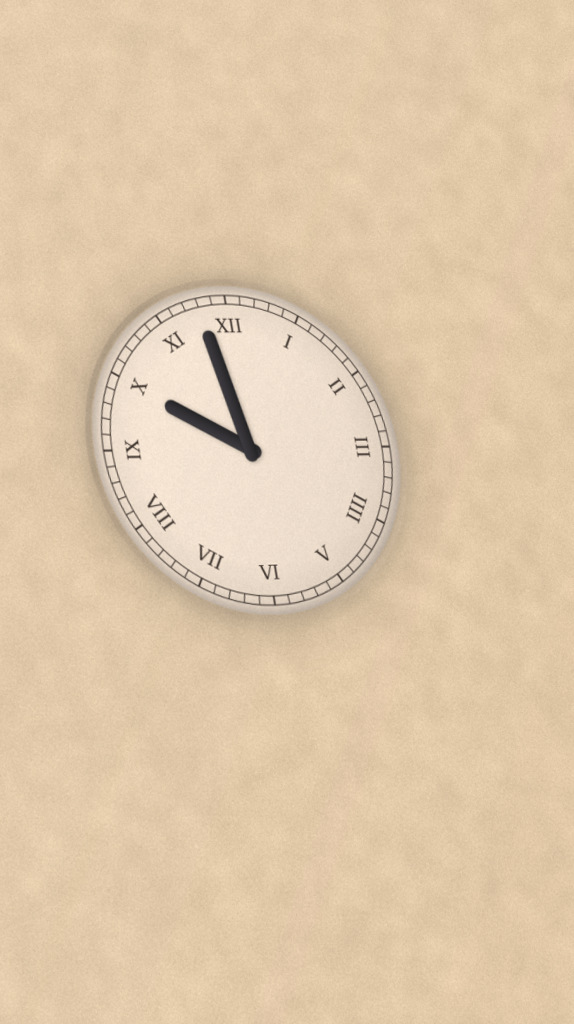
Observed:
9.58
